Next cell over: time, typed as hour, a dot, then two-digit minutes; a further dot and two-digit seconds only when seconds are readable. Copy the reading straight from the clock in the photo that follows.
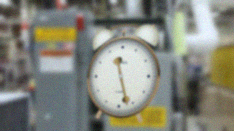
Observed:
11.27
